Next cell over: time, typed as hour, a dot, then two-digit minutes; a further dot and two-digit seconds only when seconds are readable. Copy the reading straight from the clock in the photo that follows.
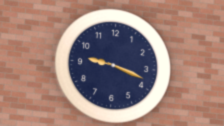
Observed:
9.18
